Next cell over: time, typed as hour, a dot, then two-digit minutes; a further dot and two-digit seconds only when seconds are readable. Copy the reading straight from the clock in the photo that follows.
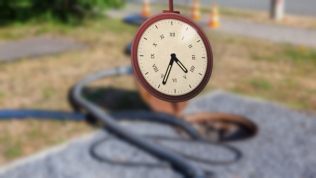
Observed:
4.34
